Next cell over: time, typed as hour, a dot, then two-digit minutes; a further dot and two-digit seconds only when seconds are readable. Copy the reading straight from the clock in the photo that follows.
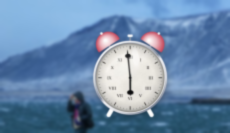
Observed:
5.59
